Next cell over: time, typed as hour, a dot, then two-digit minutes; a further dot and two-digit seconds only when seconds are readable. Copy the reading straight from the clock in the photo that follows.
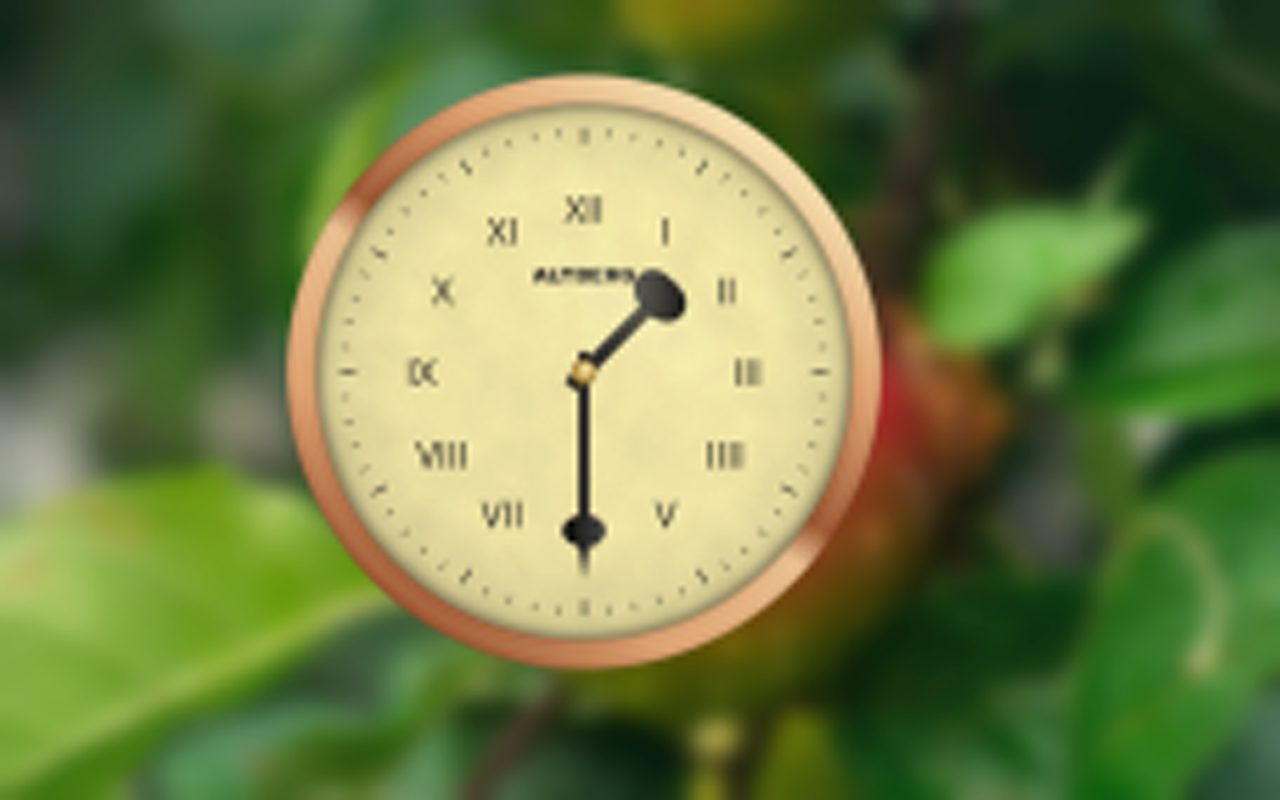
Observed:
1.30
